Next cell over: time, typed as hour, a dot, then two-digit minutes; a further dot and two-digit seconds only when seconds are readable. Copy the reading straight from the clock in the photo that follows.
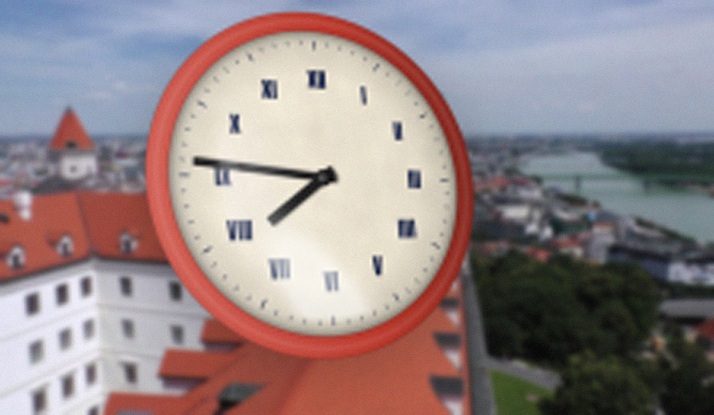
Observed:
7.46
